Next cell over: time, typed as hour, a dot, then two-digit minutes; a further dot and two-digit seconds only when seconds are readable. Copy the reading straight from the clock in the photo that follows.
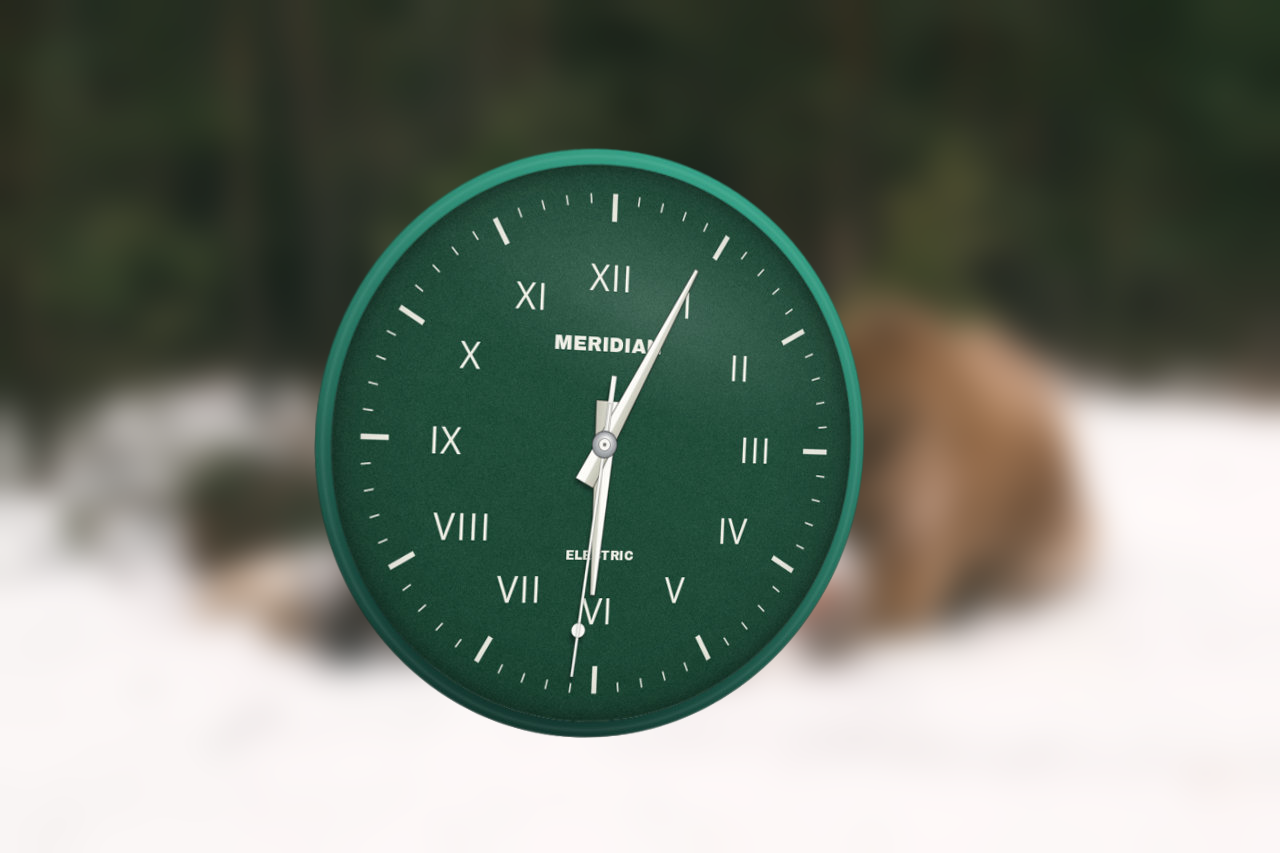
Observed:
6.04.31
